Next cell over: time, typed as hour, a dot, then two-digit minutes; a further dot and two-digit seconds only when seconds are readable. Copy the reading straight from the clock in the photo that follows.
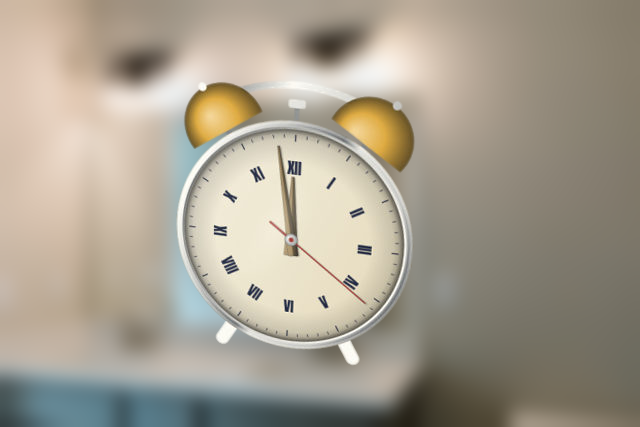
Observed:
11.58.21
